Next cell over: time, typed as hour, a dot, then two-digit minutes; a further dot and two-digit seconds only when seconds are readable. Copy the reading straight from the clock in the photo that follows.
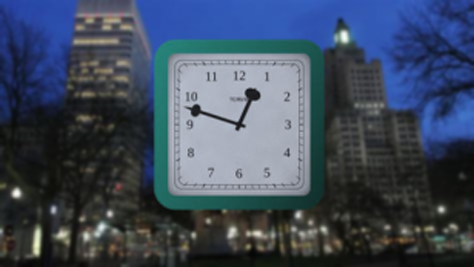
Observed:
12.48
